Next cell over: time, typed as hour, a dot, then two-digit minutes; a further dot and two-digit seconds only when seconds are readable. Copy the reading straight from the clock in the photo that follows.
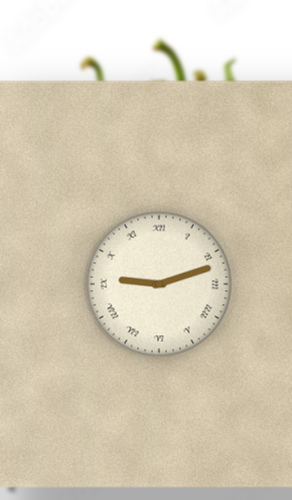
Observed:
9.12
